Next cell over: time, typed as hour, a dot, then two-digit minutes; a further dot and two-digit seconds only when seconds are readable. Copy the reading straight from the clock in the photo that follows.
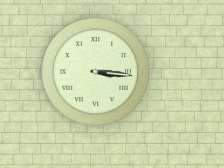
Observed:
3.16
